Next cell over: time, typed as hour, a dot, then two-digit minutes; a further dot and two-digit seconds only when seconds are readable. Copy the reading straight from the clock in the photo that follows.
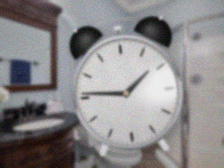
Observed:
1.46
